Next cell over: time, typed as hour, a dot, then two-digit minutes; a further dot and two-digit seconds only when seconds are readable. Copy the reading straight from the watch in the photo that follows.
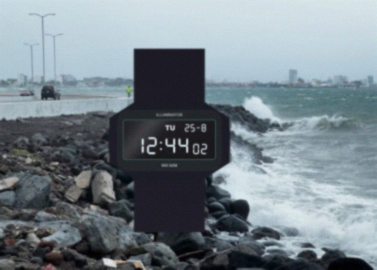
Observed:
12.44.02
